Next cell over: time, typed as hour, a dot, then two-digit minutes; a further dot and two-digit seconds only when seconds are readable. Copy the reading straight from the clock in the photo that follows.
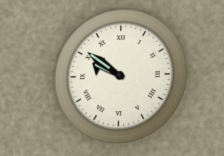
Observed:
9.51
